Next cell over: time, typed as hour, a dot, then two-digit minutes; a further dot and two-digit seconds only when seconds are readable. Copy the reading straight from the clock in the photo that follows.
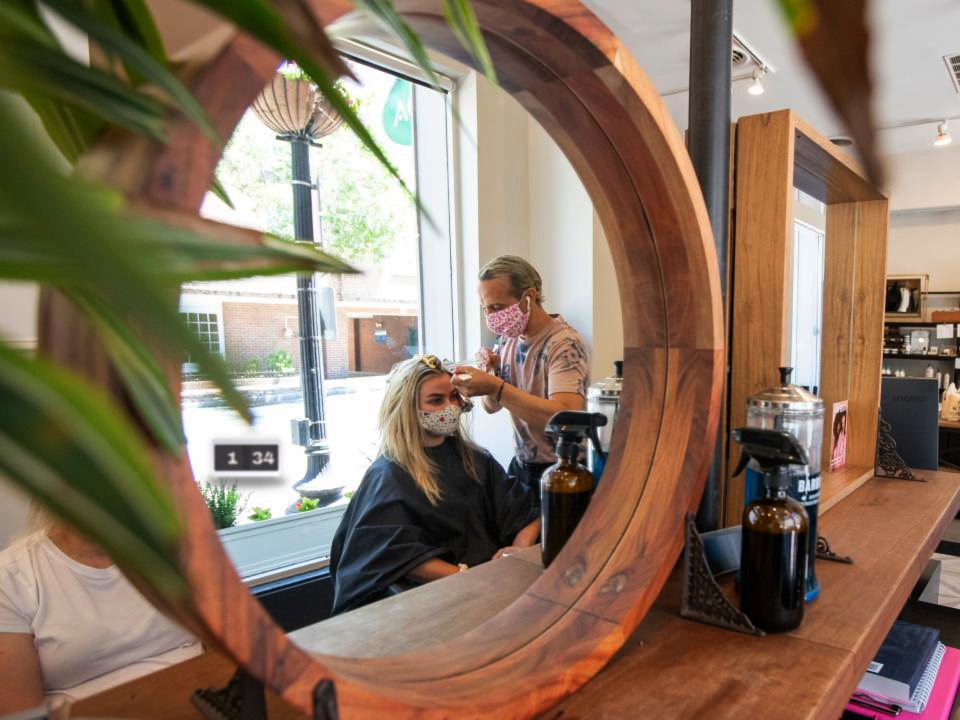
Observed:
1.34
